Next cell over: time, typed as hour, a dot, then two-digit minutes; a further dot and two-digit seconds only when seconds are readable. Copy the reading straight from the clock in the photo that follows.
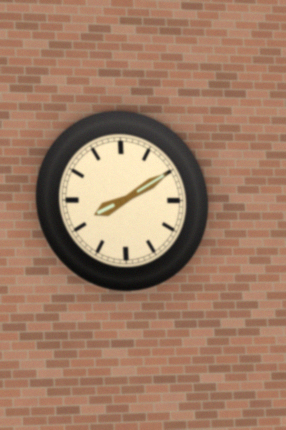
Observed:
8.10
